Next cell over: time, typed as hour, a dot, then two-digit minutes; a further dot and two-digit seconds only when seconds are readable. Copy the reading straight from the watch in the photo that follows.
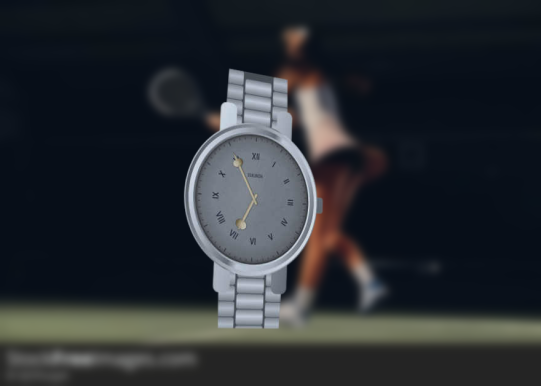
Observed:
6.55
